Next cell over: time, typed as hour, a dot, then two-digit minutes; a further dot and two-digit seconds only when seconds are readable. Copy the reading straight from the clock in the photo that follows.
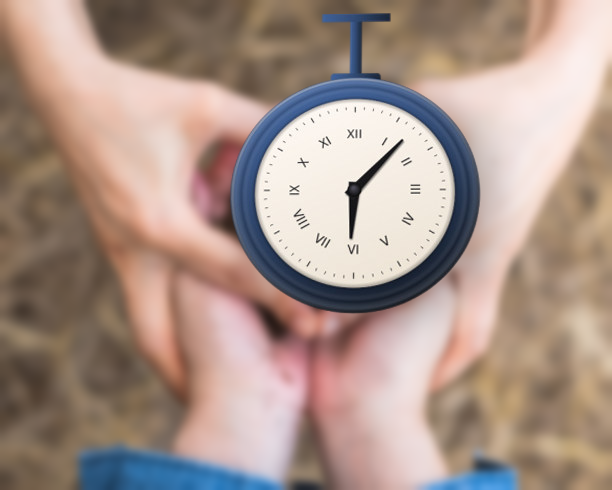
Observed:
6.07
